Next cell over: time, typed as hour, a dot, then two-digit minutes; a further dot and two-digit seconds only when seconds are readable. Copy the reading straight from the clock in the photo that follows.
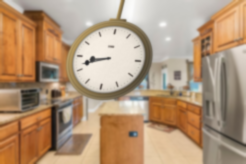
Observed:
8.42
